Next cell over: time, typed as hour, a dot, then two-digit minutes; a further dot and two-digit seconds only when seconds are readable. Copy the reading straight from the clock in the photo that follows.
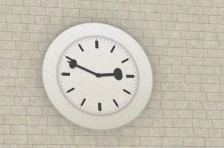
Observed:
2.49
